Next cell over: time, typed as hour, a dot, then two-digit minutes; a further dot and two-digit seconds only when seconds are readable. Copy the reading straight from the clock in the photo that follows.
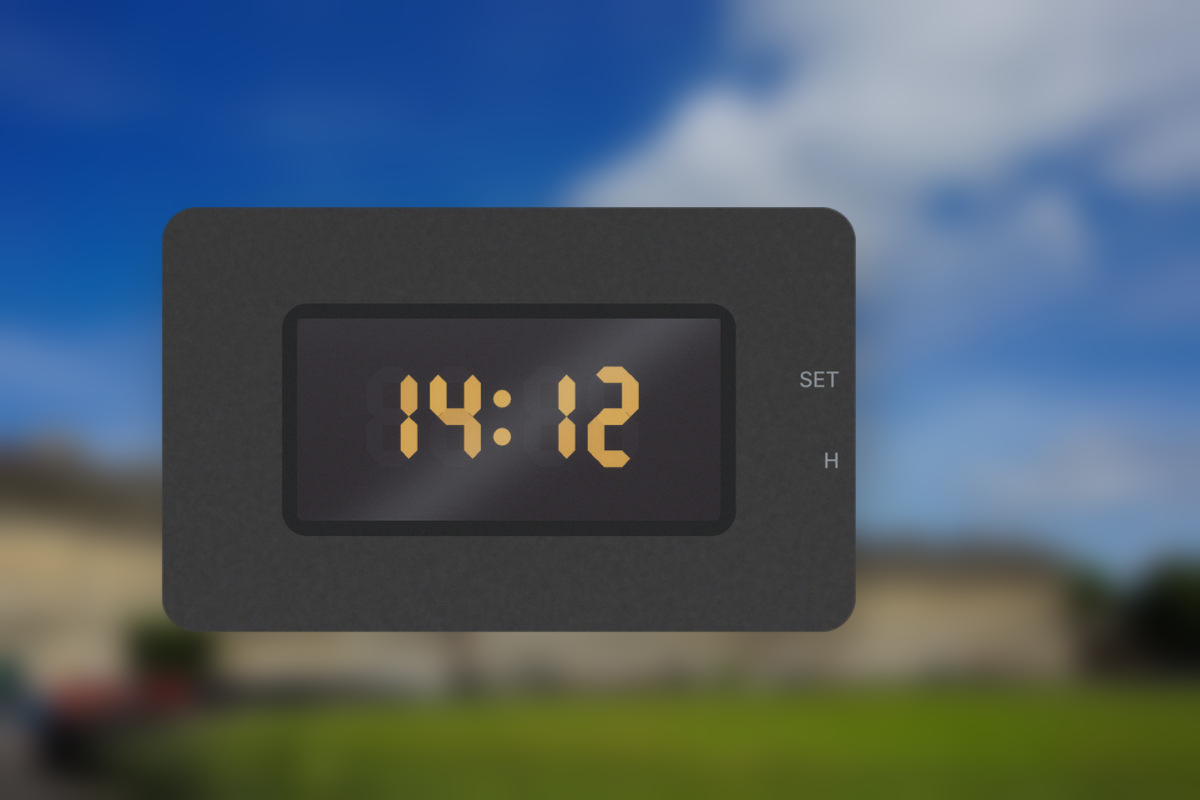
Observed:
14.12
